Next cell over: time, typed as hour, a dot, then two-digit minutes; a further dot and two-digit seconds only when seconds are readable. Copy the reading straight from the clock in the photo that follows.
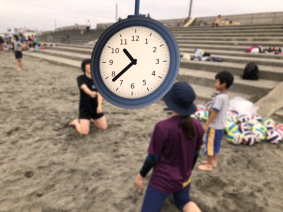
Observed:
10.38
